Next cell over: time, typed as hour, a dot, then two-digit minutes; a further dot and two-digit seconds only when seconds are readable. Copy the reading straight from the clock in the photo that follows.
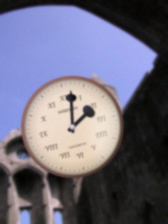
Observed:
2.02
